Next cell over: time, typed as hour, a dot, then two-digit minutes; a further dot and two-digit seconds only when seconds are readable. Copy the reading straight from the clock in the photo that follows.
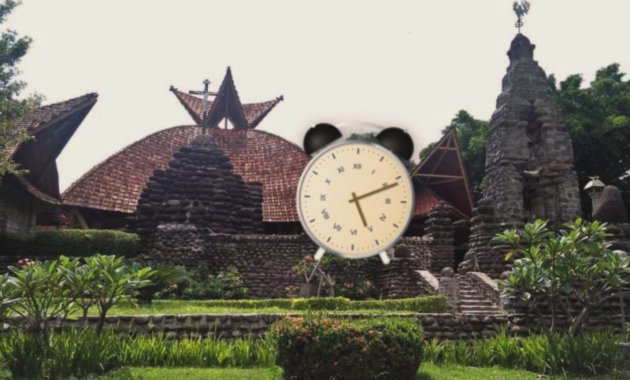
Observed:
5.11
